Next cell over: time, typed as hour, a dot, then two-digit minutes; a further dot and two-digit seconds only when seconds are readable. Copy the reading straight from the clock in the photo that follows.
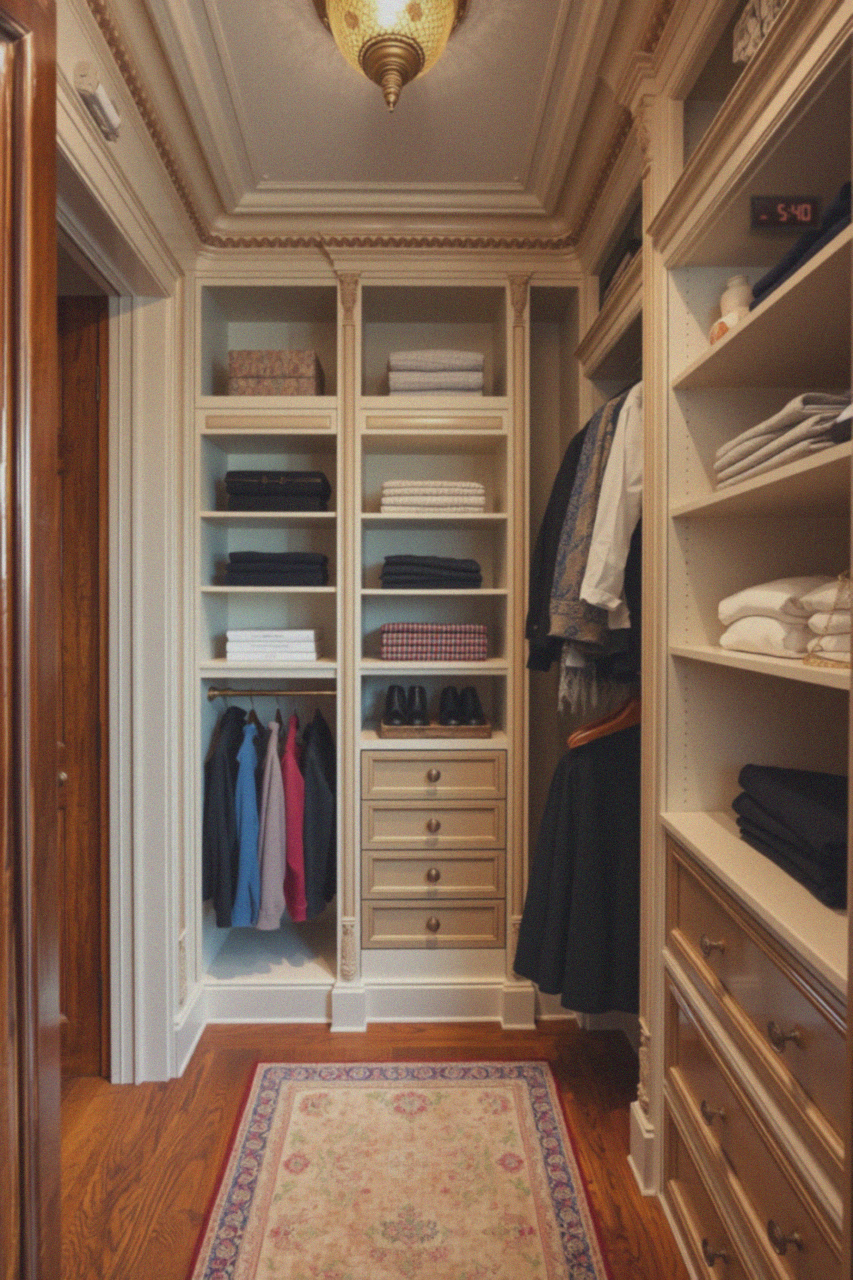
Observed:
5.40
